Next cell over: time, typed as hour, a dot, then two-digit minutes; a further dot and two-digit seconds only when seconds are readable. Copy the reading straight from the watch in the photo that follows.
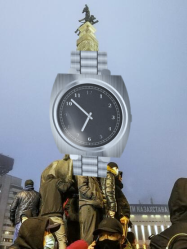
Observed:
6.52
